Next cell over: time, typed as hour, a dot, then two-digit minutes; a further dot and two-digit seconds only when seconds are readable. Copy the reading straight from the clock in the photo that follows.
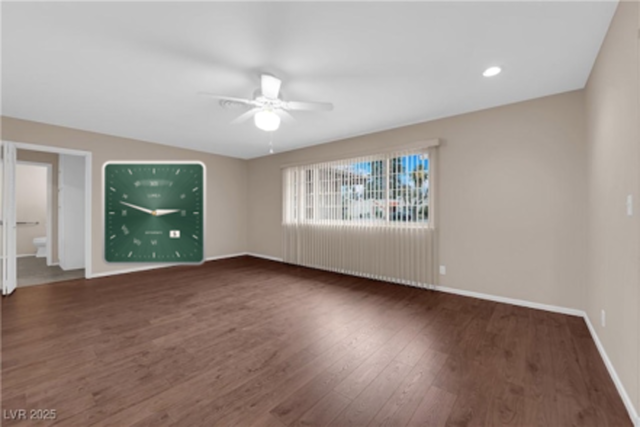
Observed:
2.48
